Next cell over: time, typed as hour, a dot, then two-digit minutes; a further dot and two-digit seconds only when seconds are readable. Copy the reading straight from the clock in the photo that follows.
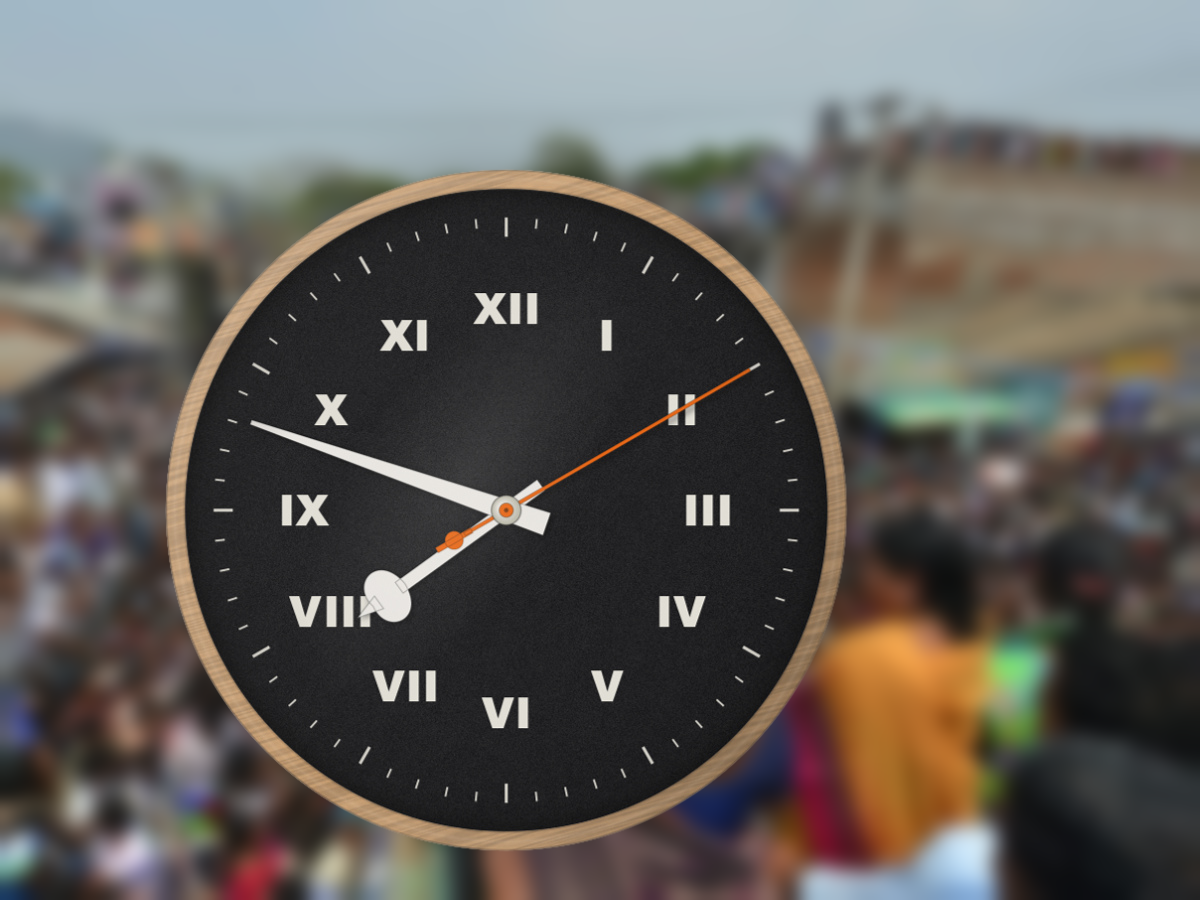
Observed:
7.48.10
